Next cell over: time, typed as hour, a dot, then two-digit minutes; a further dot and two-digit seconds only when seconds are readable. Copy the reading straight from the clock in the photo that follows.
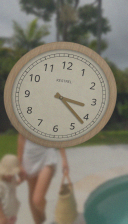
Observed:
3.22
